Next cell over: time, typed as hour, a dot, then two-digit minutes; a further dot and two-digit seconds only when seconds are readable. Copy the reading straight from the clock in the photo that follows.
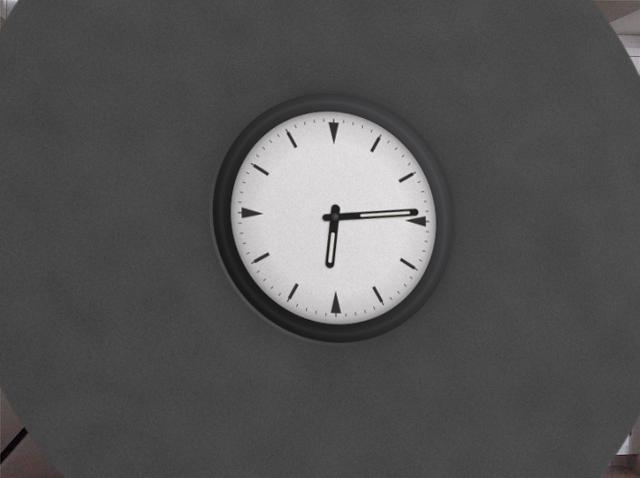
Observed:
6.14
